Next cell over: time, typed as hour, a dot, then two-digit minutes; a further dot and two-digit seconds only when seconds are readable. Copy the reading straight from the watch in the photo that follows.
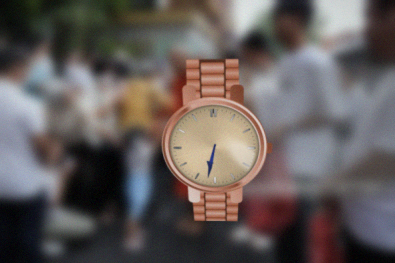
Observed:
6.32
